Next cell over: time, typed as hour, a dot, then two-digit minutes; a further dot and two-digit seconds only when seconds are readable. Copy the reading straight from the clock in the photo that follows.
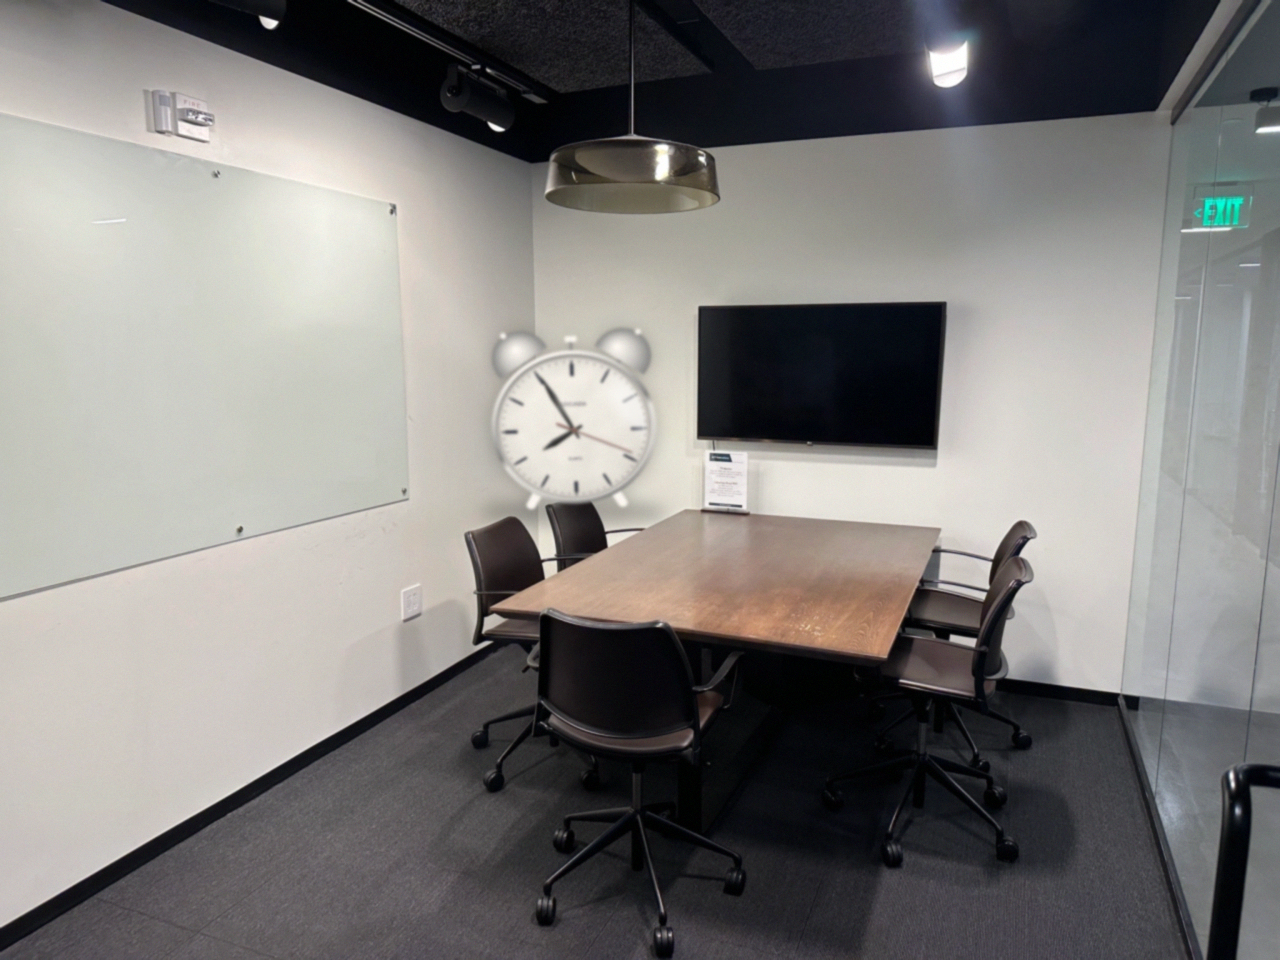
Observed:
7.55.19
